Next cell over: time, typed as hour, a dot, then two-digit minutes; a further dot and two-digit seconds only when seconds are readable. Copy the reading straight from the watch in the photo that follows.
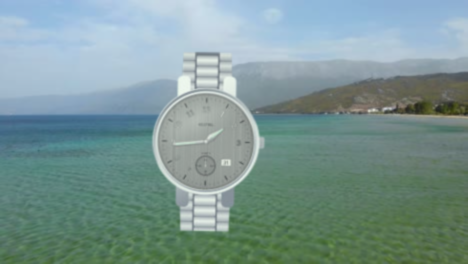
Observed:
1.44
